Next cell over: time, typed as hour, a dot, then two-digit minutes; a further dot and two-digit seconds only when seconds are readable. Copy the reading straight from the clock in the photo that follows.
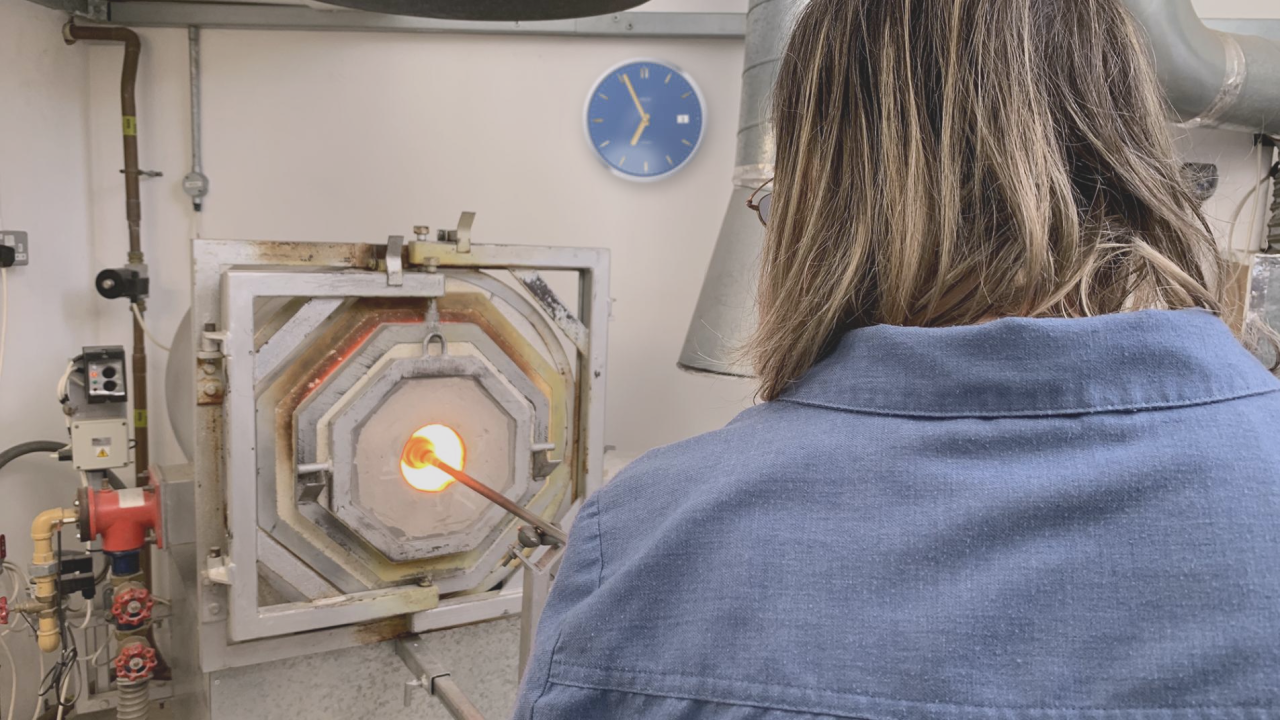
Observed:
6.56
